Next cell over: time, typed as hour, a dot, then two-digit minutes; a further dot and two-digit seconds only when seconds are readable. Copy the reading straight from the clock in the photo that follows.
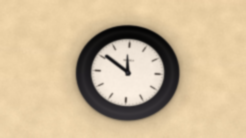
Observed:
11.51
